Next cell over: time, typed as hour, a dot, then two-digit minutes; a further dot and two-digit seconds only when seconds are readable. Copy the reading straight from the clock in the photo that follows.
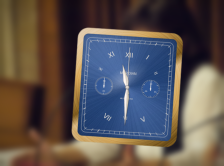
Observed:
11.30
